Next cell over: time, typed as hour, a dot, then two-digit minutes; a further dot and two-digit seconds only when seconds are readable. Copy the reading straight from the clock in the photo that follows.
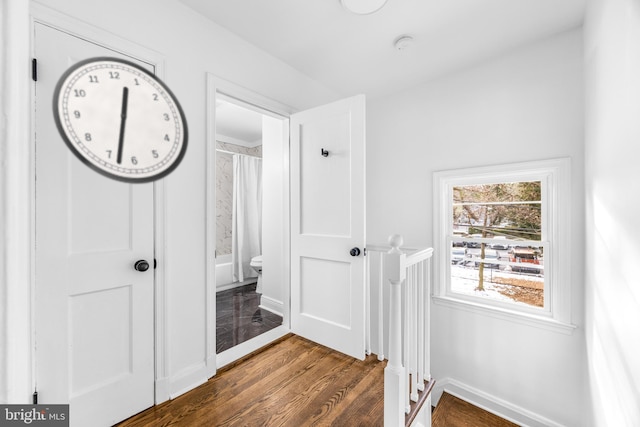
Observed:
12.33
